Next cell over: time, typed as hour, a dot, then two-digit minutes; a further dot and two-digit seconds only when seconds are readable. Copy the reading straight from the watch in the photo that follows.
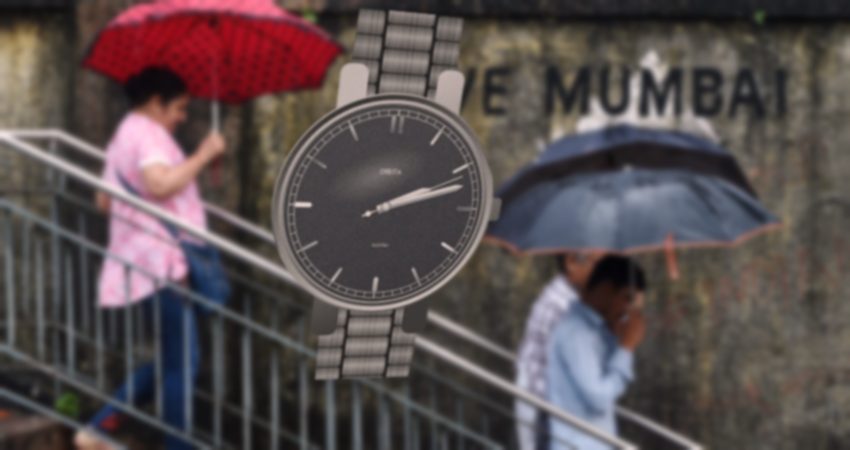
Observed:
2.12.11
